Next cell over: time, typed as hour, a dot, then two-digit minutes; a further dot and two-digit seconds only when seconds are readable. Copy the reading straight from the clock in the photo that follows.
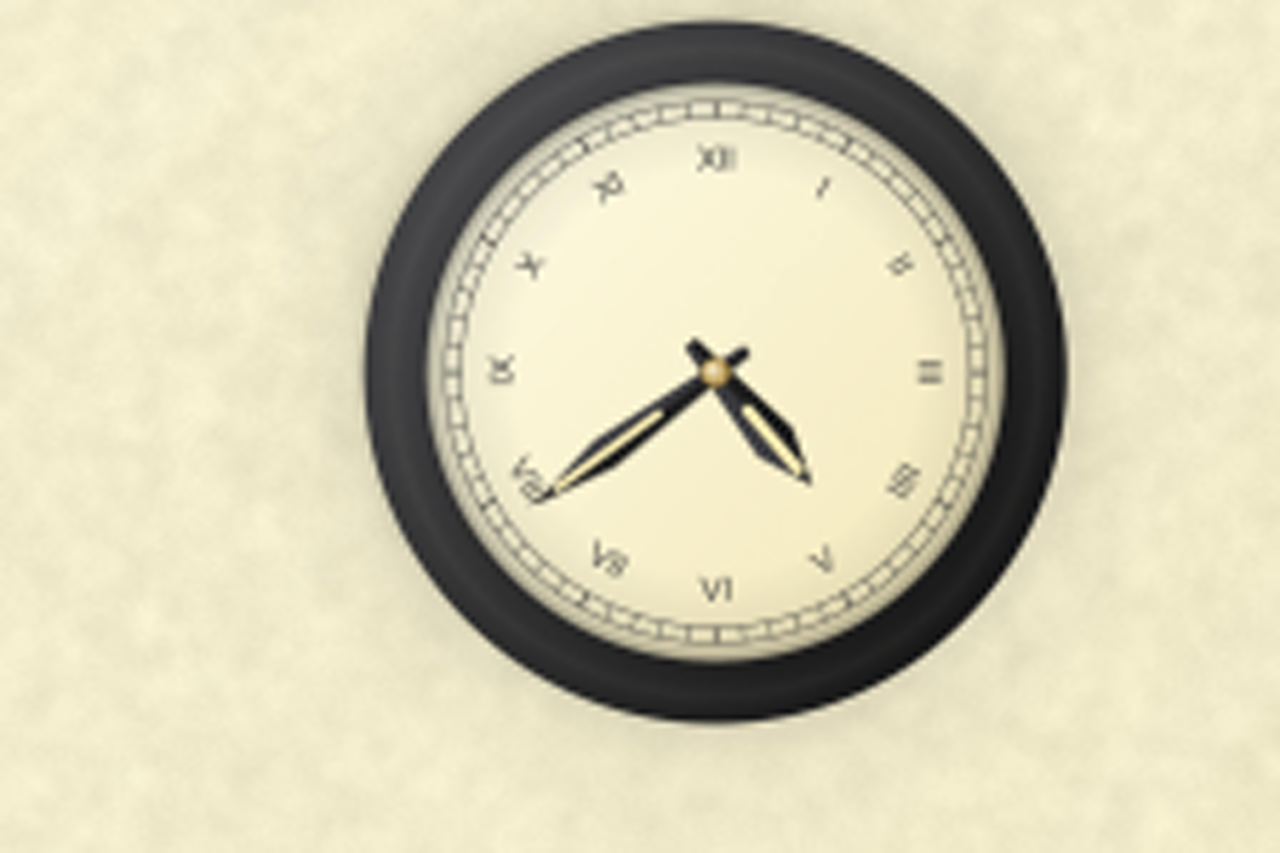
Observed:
4.39
